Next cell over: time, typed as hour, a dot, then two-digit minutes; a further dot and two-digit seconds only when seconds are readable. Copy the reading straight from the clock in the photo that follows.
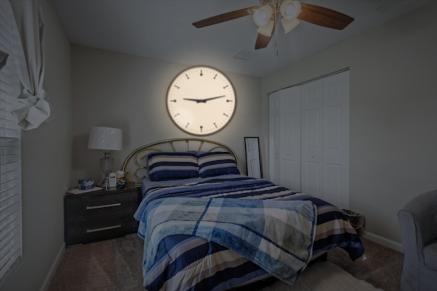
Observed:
9.13
